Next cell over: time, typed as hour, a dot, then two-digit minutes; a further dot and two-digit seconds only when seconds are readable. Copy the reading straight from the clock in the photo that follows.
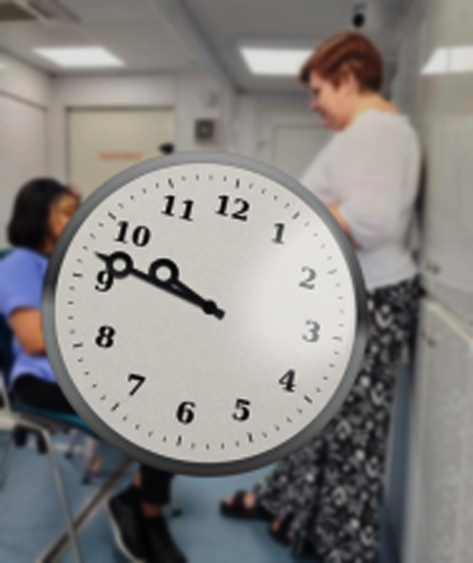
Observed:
9.47
